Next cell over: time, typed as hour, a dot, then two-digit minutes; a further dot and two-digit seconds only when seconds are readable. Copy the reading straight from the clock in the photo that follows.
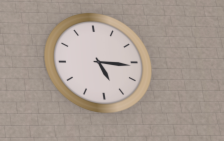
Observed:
5.16
